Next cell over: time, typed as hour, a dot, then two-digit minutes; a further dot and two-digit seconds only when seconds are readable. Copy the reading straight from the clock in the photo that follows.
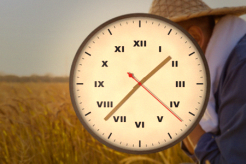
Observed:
1.37.22
